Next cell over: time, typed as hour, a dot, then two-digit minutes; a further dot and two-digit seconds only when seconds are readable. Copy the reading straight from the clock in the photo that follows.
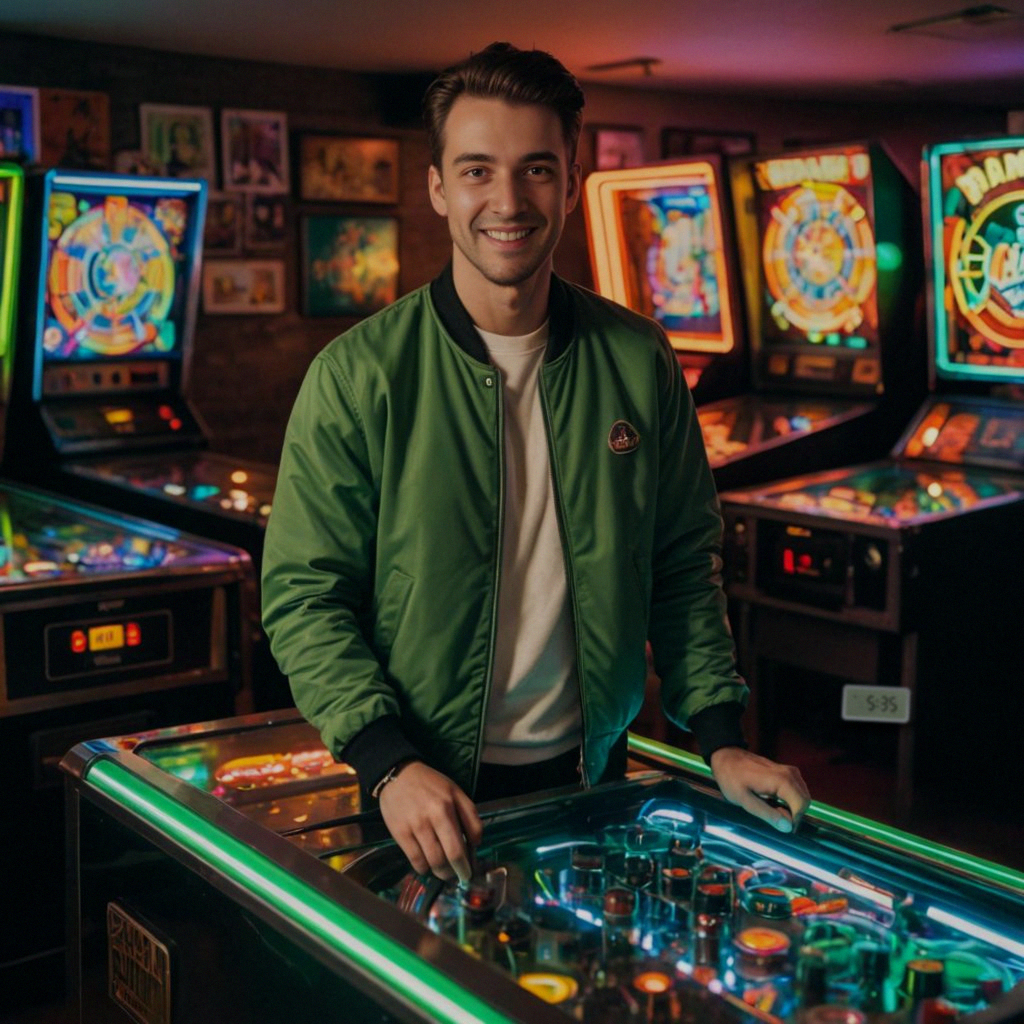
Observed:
5.35
